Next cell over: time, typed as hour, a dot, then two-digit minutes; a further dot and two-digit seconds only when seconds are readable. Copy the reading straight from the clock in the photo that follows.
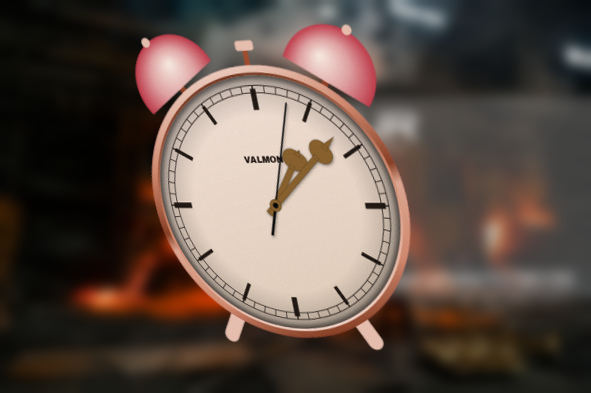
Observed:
1.08.03
